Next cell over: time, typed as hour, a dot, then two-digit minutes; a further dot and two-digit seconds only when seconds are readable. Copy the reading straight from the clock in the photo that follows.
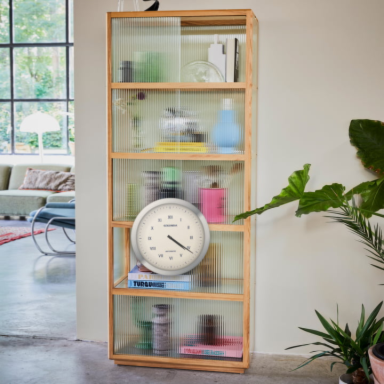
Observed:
4.21
